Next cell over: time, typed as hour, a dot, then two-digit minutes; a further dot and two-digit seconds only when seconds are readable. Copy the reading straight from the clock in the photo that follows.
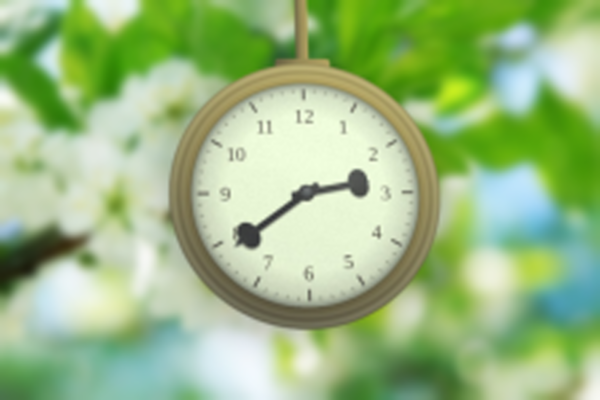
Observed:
2.39
